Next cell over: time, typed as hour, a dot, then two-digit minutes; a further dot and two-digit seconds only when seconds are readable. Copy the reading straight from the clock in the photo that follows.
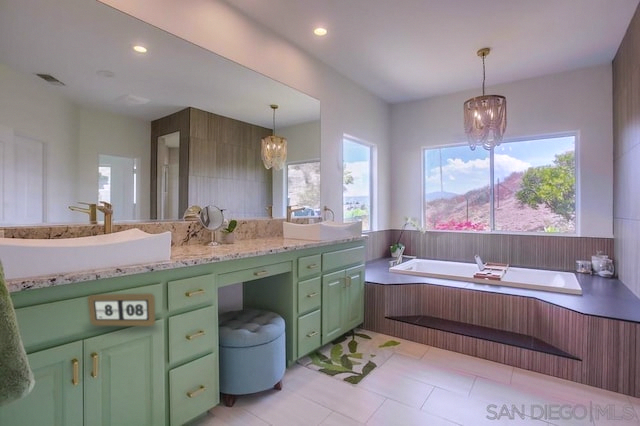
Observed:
8.08
